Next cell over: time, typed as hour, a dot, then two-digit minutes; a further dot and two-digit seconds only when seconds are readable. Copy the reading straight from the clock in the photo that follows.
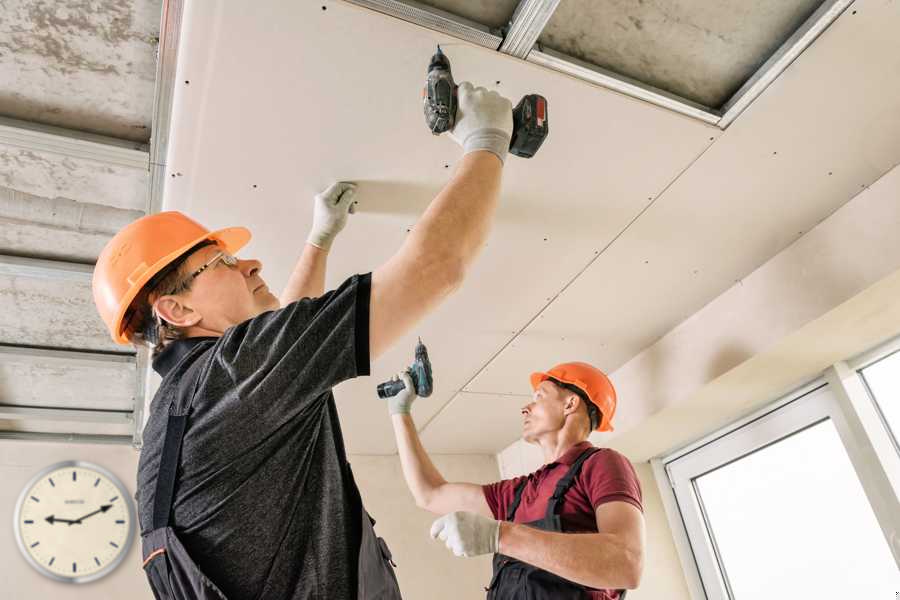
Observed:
9.11
